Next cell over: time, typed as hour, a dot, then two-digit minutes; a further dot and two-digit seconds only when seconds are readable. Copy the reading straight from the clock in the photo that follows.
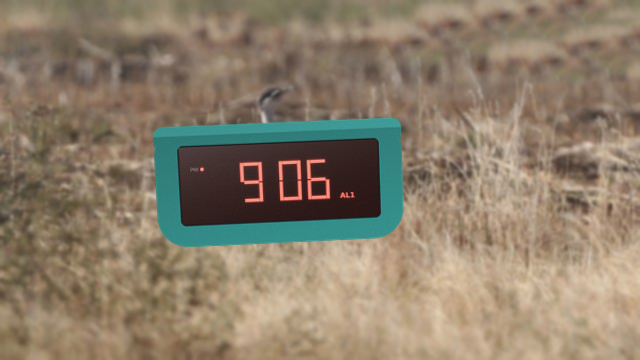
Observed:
9.06
